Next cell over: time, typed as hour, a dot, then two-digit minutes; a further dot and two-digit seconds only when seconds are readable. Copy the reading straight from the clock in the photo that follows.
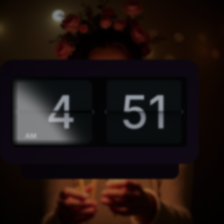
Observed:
4.51
